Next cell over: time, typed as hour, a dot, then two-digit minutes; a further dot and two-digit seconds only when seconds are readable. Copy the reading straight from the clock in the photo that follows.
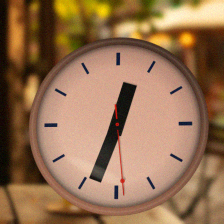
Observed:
12.33.29
